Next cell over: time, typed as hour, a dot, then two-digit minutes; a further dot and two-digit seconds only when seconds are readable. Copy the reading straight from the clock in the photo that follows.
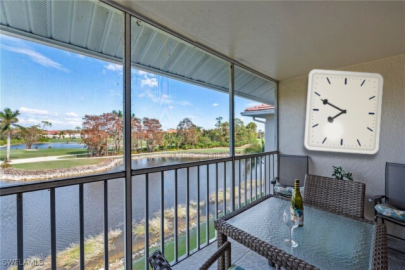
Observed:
7.49
